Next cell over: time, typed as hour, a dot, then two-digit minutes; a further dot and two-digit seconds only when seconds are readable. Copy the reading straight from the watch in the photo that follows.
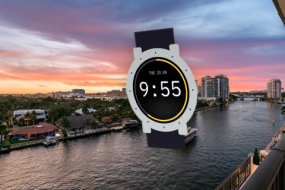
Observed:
9.55
